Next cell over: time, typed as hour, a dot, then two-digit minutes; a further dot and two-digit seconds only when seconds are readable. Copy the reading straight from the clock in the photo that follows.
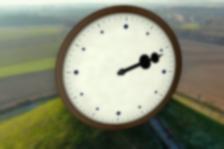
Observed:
2.11
